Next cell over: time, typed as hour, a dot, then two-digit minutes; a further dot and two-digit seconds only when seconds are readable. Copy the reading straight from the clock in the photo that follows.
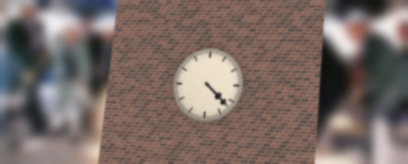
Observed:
4.22
